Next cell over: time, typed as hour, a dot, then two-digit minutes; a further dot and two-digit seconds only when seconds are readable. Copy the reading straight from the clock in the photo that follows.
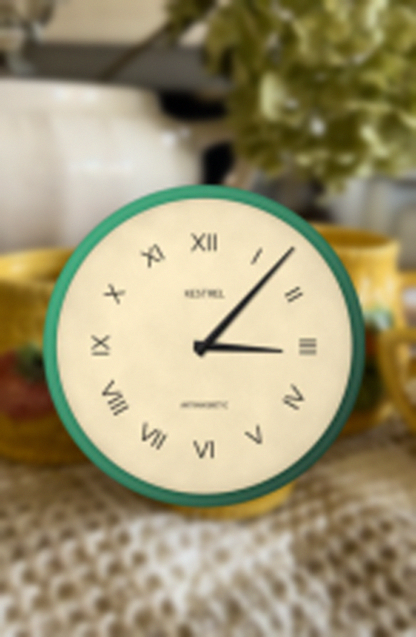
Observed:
3.07
